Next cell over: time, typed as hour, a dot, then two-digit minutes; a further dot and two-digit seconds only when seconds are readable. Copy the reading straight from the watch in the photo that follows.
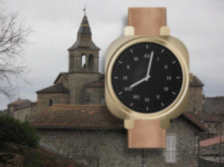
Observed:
8.02
